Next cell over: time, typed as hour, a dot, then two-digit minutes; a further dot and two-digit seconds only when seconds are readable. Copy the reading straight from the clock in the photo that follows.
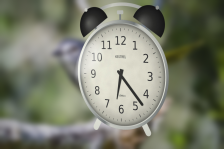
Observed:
6.23
